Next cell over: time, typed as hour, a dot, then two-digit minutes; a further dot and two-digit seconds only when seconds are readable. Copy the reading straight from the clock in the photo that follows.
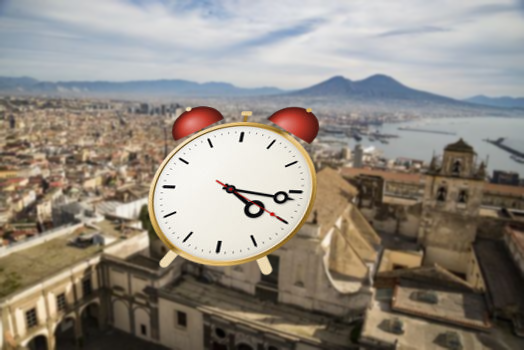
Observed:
4.16.20
